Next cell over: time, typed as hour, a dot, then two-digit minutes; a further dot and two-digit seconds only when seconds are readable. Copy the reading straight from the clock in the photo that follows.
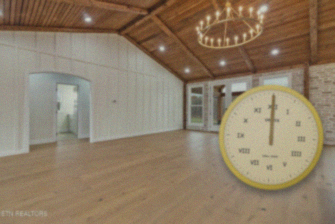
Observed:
12.00
